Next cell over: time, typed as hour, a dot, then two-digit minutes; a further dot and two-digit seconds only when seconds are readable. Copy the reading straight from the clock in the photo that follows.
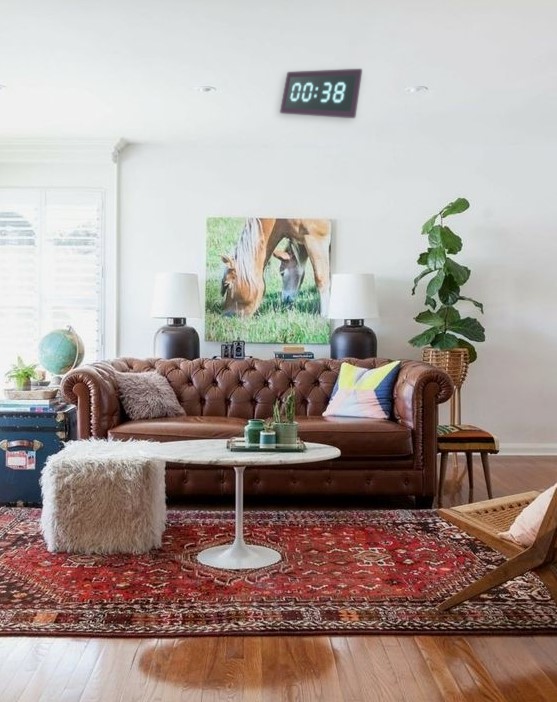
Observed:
0.38
